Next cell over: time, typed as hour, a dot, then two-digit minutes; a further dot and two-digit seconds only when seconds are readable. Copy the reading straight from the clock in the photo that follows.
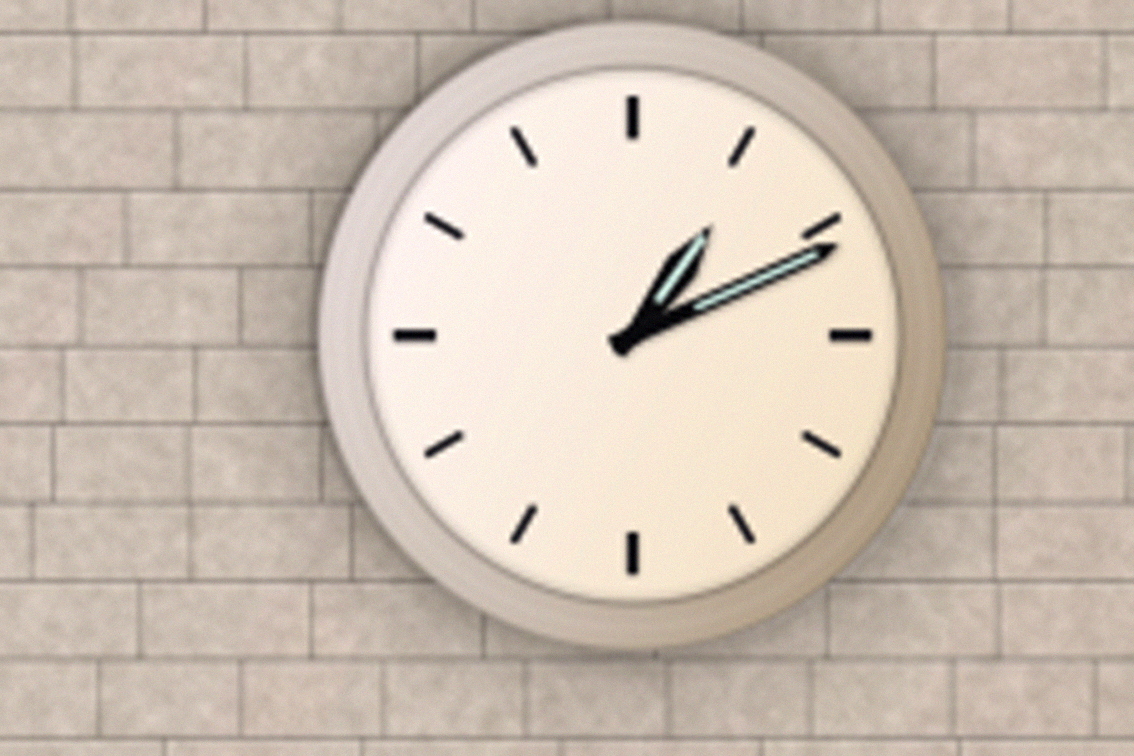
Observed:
1.11
